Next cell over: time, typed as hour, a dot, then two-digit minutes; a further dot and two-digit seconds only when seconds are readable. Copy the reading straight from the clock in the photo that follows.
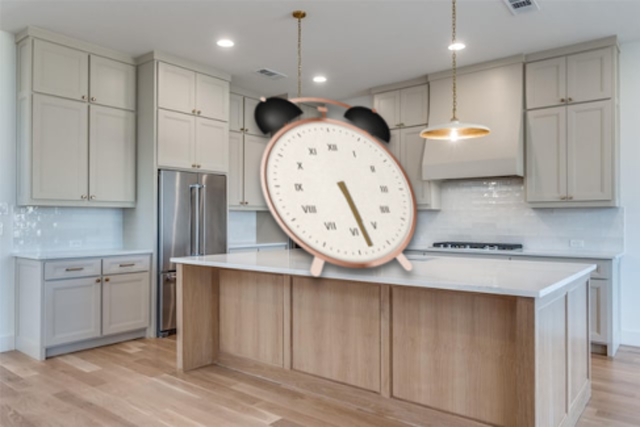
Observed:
5.28
